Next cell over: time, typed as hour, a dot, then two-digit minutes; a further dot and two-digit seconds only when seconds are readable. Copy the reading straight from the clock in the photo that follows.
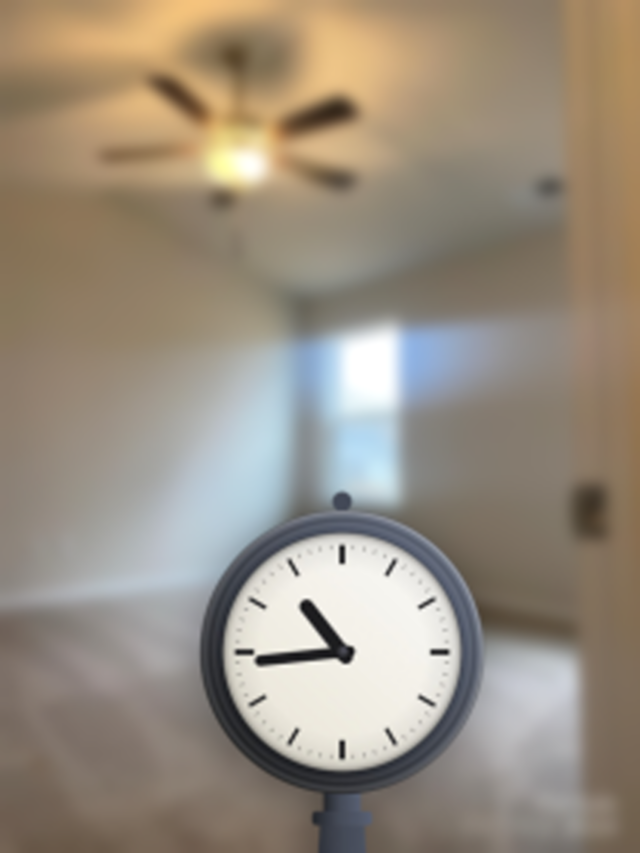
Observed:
10.44
